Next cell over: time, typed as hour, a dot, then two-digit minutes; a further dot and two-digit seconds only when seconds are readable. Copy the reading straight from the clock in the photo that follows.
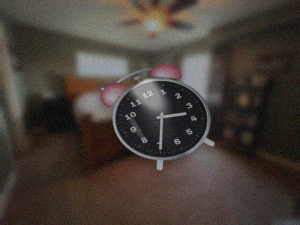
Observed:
3.35
